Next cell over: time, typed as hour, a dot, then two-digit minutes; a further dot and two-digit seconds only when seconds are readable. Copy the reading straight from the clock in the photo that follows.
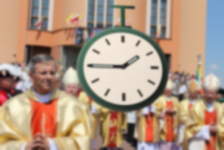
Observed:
1.45
